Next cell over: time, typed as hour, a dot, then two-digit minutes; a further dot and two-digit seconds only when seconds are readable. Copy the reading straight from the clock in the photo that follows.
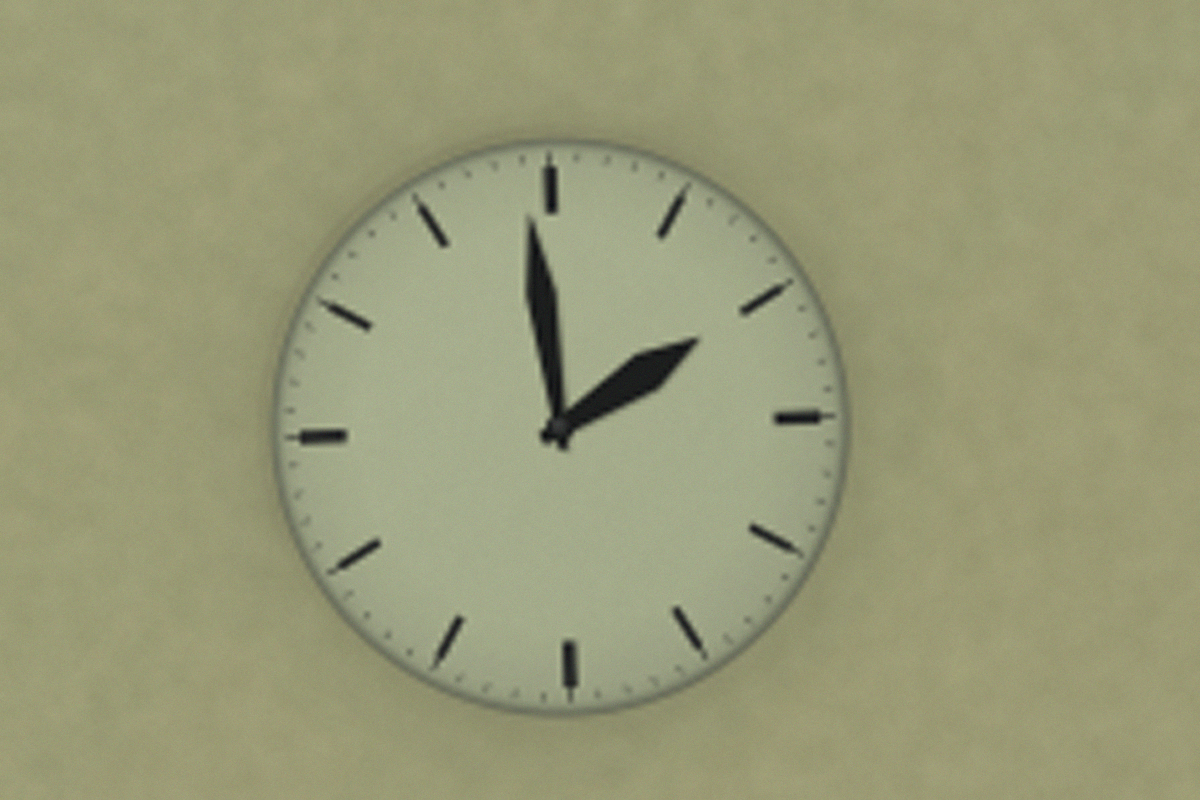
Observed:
1.59
